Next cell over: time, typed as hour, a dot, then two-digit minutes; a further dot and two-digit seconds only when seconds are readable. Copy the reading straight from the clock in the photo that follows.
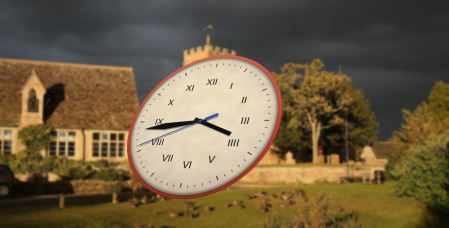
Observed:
3.43.41
